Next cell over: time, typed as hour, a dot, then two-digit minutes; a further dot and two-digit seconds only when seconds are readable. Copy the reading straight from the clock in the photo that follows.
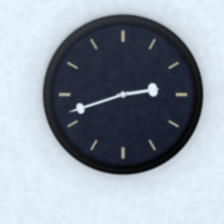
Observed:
2.42
